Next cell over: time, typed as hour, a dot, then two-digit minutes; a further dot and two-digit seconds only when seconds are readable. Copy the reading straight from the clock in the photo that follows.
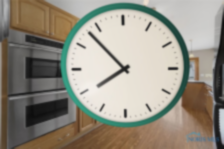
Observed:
7.53
